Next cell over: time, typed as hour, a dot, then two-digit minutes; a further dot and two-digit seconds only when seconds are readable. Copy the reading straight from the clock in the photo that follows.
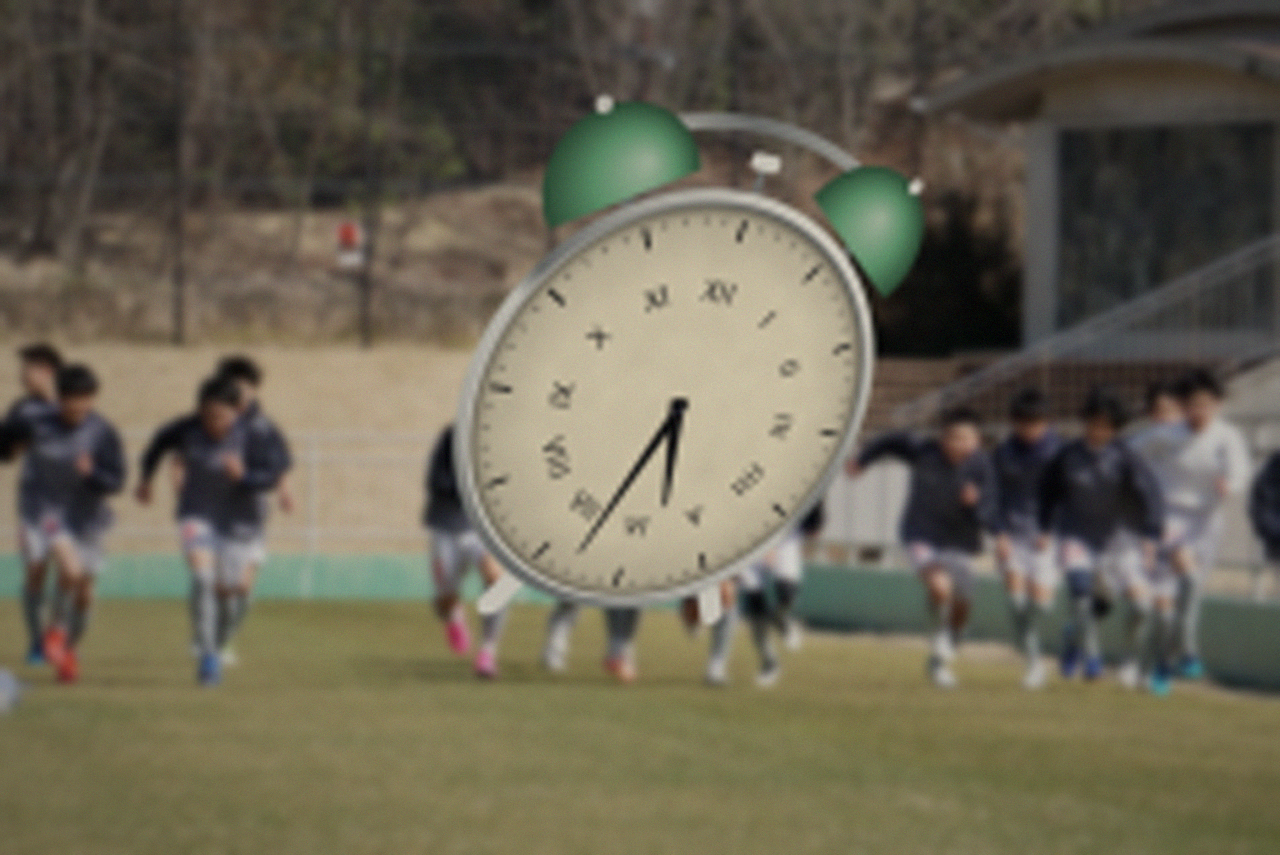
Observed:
5.33
